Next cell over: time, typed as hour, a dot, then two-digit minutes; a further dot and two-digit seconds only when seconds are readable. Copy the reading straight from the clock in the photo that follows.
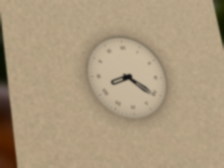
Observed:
8.21
